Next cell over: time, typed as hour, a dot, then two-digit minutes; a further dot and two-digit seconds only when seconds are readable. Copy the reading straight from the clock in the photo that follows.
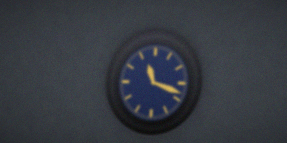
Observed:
11.18
